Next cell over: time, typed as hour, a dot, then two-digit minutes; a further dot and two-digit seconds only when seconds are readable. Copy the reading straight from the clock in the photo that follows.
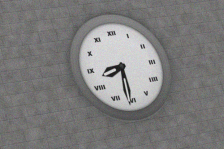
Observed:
8.31
